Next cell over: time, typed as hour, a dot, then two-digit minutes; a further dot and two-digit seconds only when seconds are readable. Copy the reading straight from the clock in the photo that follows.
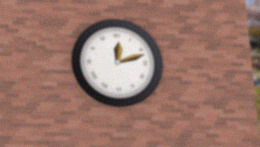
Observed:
12.12
